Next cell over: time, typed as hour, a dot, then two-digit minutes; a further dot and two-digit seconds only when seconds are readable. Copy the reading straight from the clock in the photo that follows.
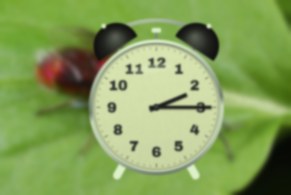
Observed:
2.15
